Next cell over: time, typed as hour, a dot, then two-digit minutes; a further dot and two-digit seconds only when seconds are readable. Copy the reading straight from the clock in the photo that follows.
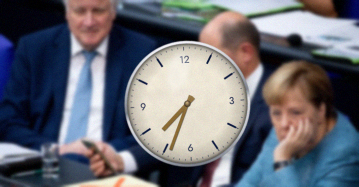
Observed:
7.34
